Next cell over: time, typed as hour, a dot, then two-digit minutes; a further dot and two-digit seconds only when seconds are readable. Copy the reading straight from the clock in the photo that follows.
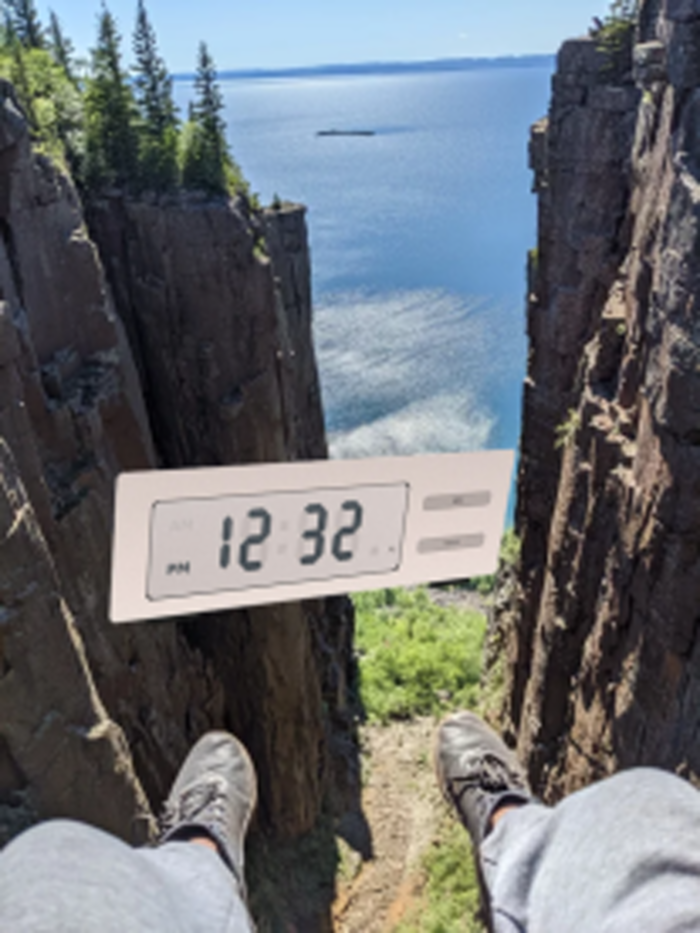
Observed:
12.32
